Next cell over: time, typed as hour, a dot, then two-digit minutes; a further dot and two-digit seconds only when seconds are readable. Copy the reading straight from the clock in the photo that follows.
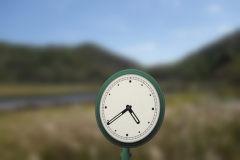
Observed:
4.39
